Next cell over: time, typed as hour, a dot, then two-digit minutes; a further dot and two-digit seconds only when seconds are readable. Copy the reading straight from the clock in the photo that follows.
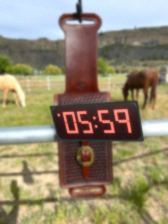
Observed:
5.59
